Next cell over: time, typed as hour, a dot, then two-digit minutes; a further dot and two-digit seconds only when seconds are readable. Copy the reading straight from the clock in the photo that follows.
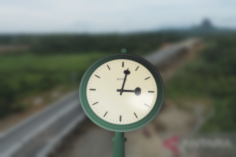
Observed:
3.02
